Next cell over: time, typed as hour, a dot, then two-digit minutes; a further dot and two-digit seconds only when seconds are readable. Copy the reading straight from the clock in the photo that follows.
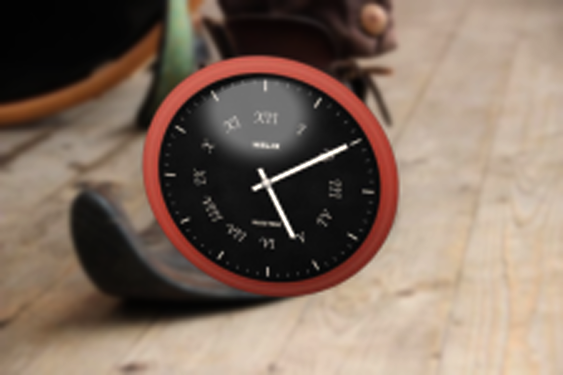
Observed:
5.10
